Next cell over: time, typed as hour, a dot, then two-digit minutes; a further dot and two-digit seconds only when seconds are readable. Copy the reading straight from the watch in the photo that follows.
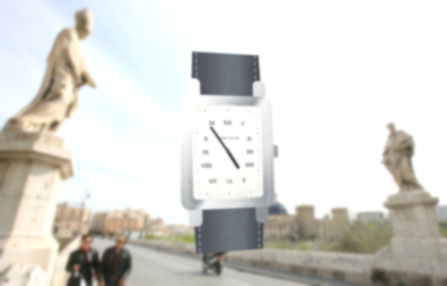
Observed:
4.54
